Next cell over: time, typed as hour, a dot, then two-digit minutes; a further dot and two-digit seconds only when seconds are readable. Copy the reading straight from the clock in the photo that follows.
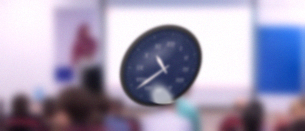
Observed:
10.38
